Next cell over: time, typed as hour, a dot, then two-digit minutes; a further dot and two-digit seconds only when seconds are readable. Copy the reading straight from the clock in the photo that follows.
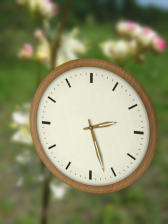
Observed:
2.27
